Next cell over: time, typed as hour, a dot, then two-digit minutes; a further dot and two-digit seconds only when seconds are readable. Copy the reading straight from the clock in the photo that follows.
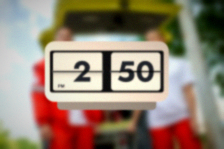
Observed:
2.50
